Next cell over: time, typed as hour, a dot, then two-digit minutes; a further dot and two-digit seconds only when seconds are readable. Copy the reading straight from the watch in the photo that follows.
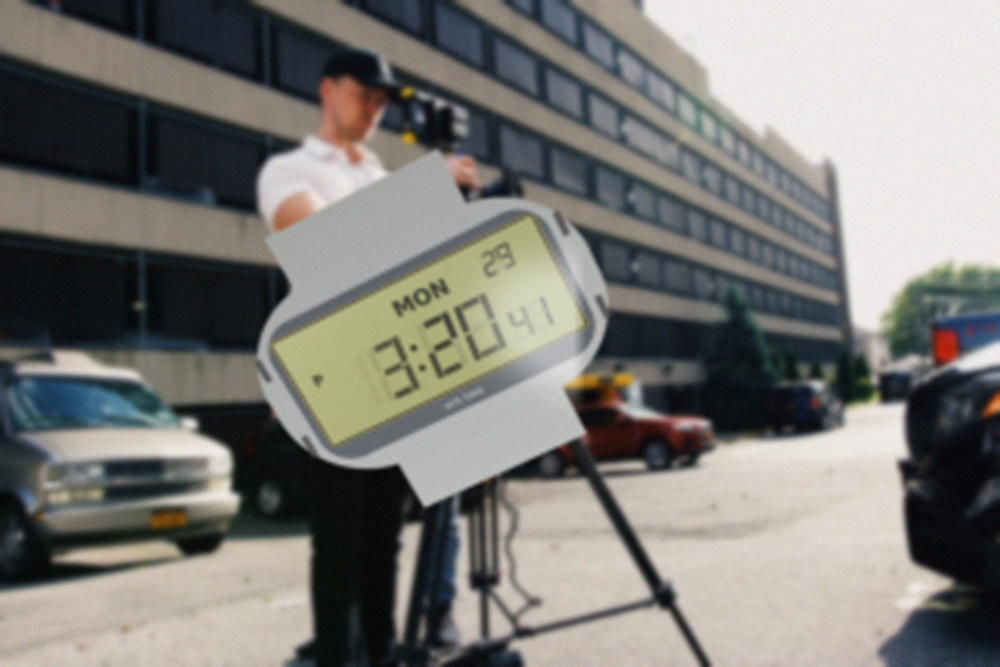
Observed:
3.20.41
